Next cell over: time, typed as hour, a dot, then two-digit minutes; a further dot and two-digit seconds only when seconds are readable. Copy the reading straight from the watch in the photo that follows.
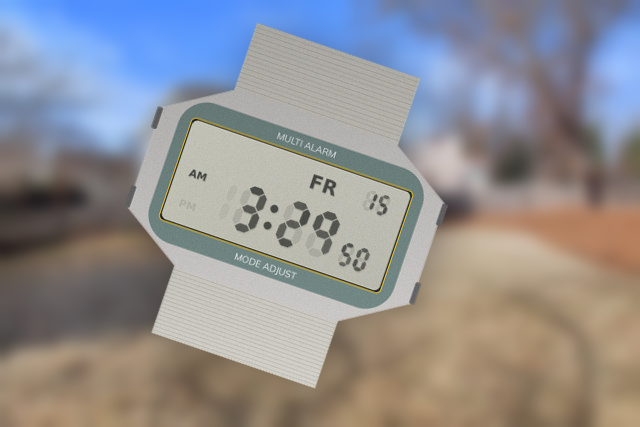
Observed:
3.29.50
